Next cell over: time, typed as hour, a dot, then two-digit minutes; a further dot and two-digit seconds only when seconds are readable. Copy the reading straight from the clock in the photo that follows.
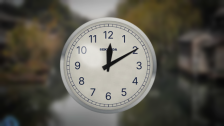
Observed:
12.10
